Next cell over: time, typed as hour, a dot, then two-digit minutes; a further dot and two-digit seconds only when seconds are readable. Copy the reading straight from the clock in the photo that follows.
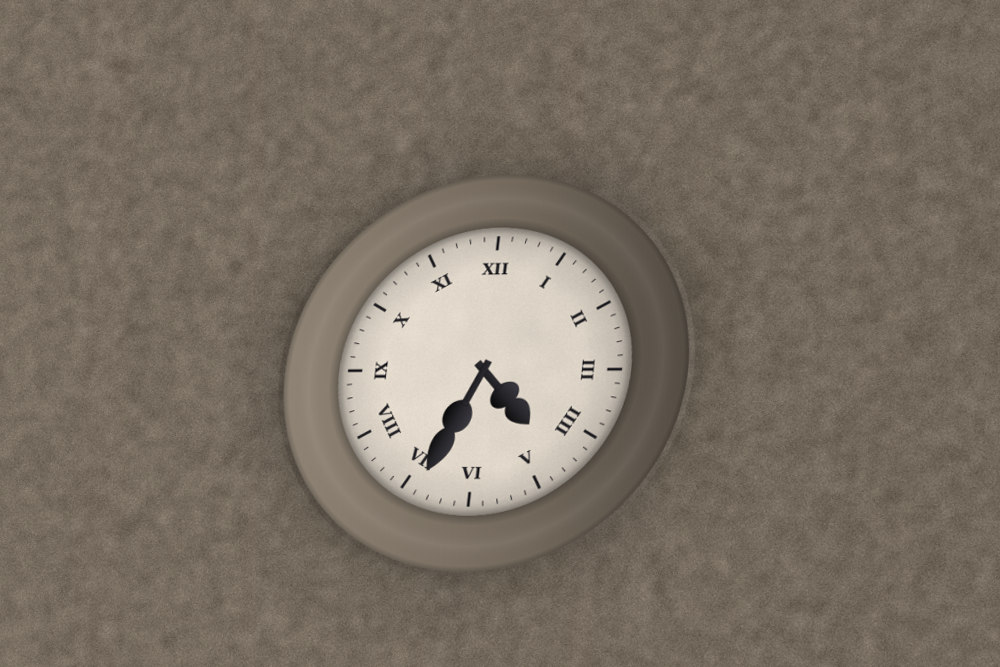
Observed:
4.34
